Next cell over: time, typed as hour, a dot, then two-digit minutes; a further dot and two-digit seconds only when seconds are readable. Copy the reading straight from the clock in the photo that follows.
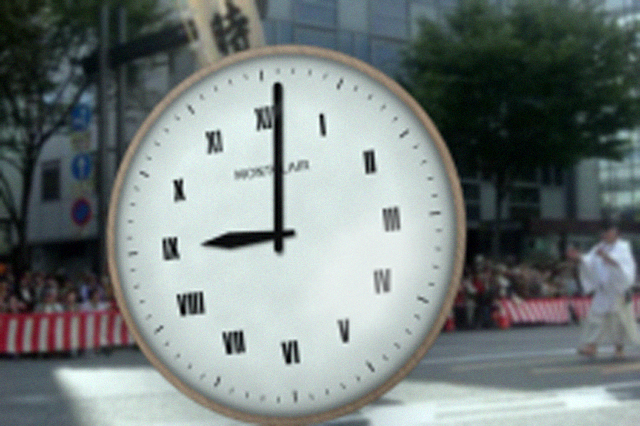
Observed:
9.01
